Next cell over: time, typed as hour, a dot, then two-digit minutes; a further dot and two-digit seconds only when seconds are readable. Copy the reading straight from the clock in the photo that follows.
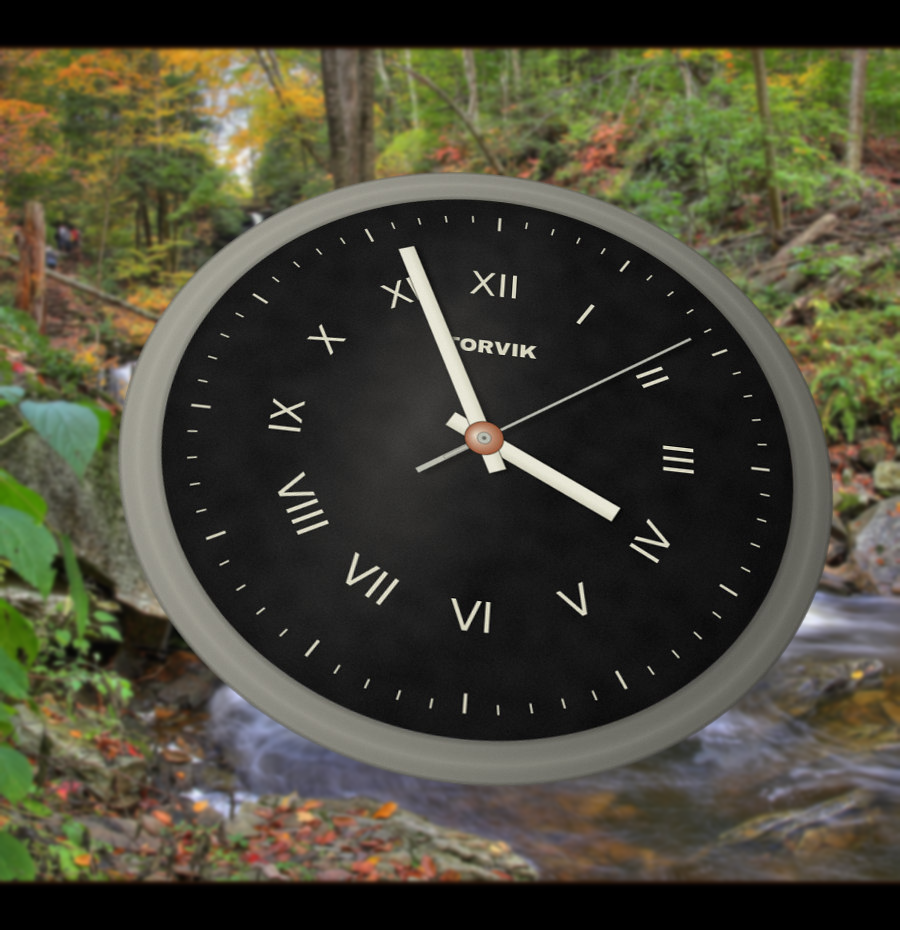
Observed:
3.56.09
